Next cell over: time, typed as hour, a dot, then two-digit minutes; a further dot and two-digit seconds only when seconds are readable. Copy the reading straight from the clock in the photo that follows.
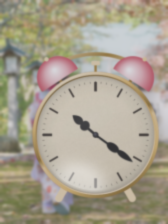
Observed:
10.21
